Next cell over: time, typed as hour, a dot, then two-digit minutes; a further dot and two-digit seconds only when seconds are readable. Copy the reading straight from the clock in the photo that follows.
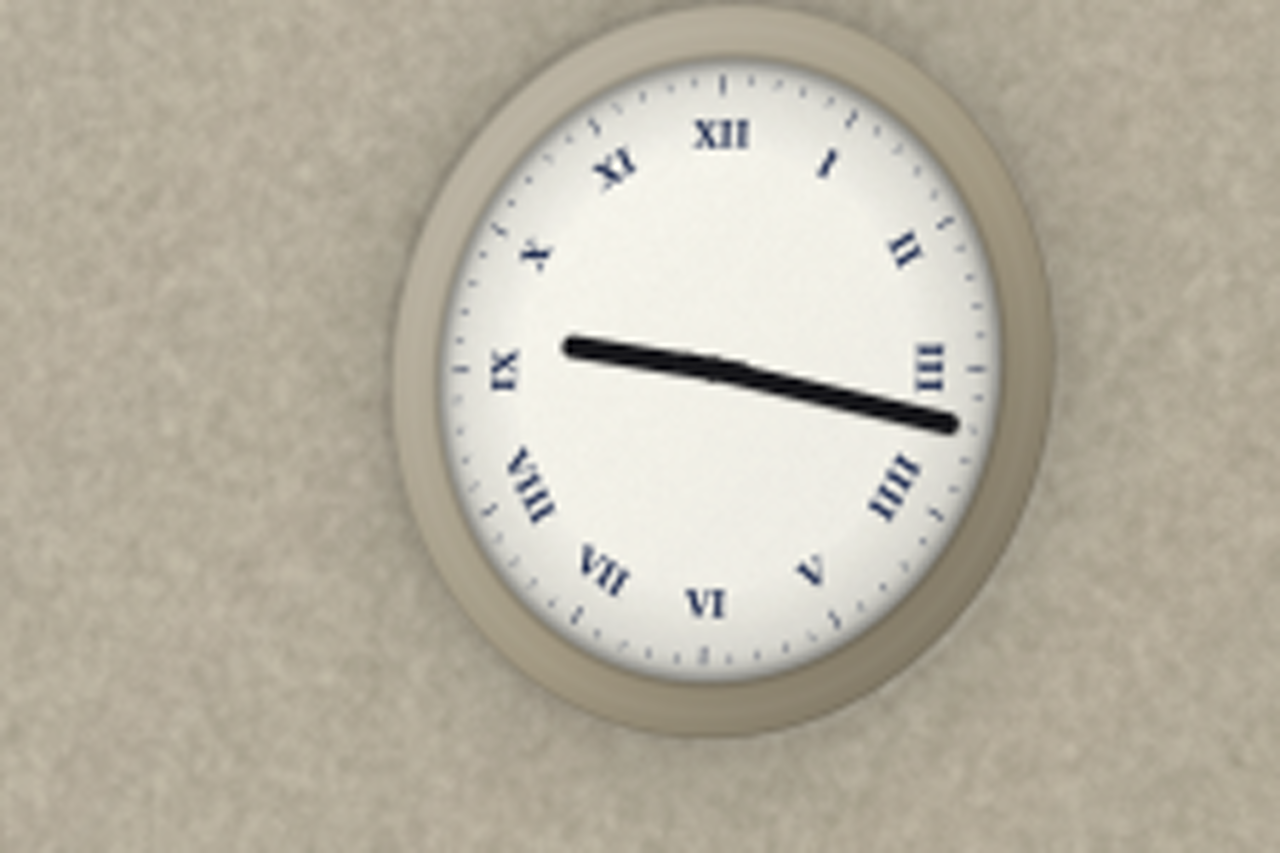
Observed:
9.17
